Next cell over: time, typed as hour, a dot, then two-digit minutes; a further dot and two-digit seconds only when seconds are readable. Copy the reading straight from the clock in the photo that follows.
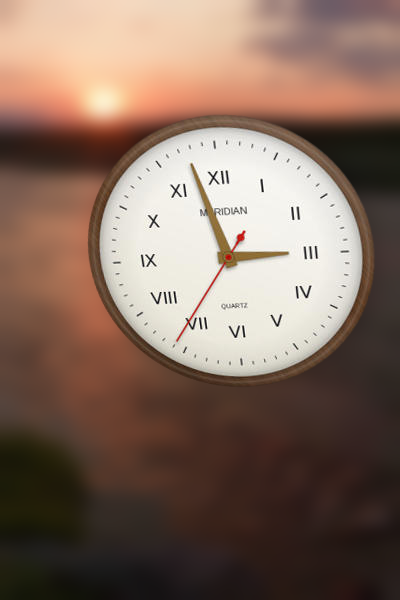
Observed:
2.57.36
